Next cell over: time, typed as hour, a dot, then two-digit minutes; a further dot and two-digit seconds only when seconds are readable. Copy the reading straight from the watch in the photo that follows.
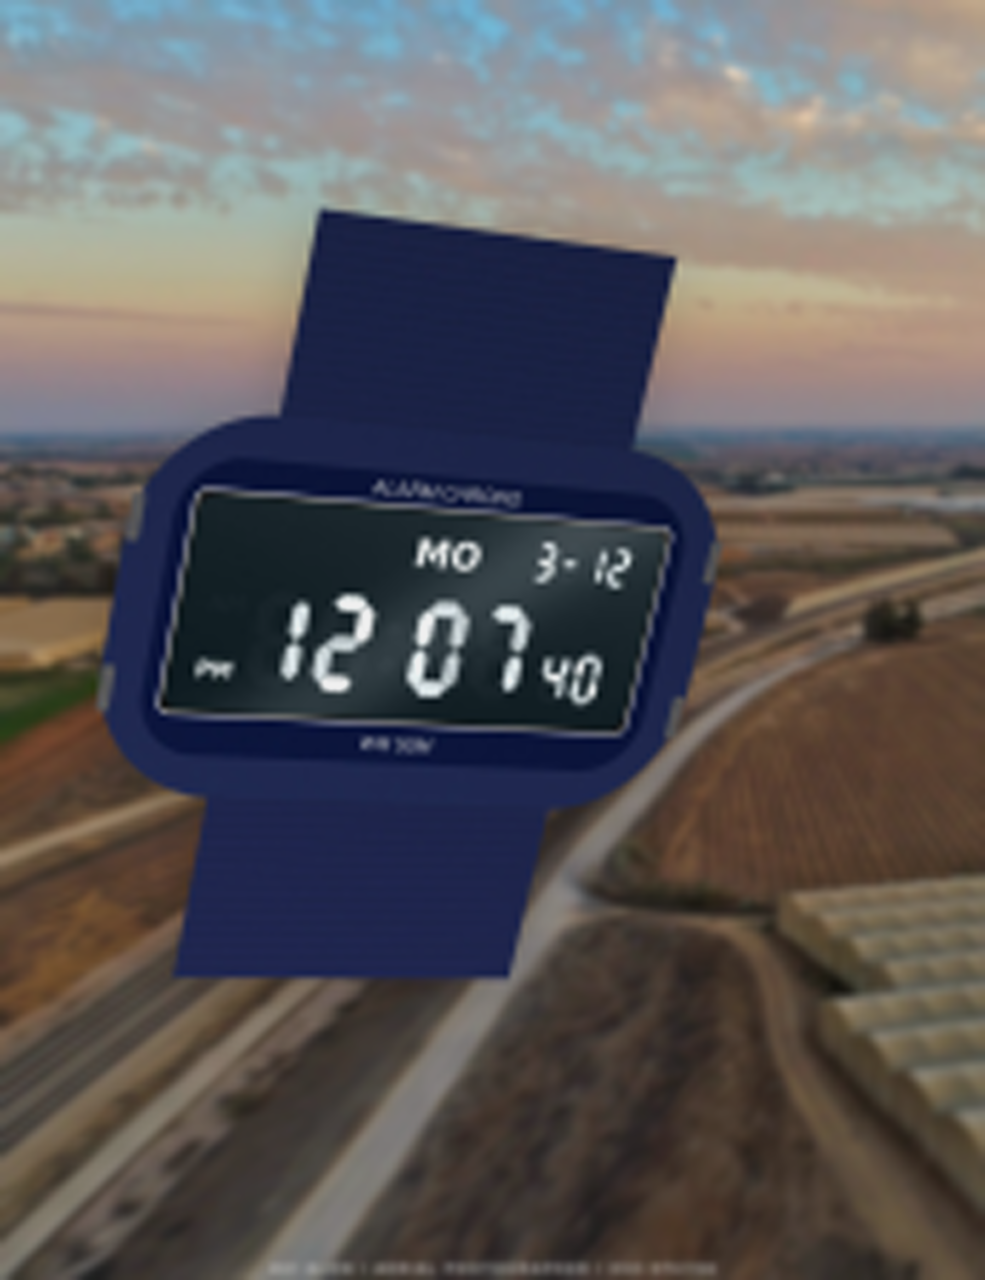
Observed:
12.07.40
